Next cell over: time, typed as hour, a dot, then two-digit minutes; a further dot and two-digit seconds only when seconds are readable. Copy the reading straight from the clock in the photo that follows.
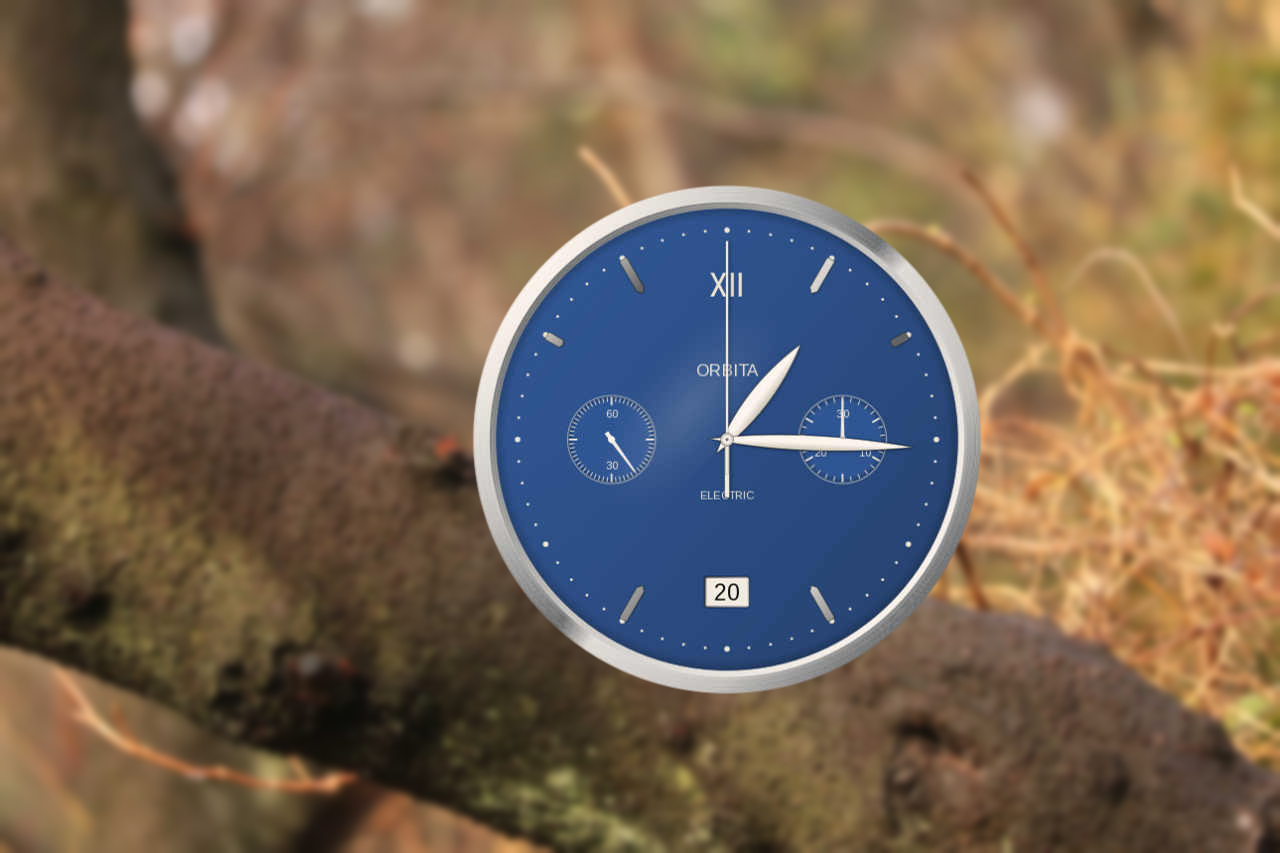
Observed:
1.15.24
